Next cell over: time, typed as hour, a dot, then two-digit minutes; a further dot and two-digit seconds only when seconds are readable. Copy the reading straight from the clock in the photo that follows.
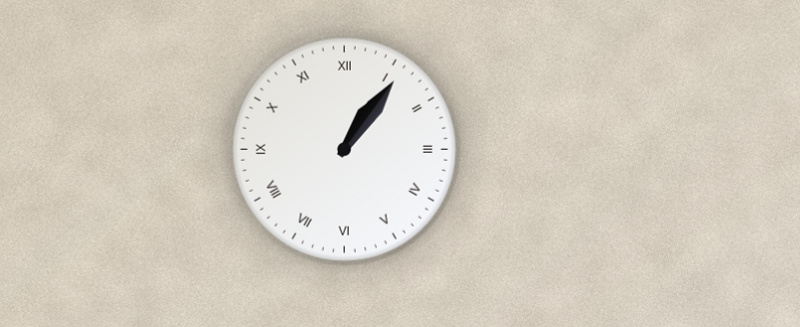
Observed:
1.06
